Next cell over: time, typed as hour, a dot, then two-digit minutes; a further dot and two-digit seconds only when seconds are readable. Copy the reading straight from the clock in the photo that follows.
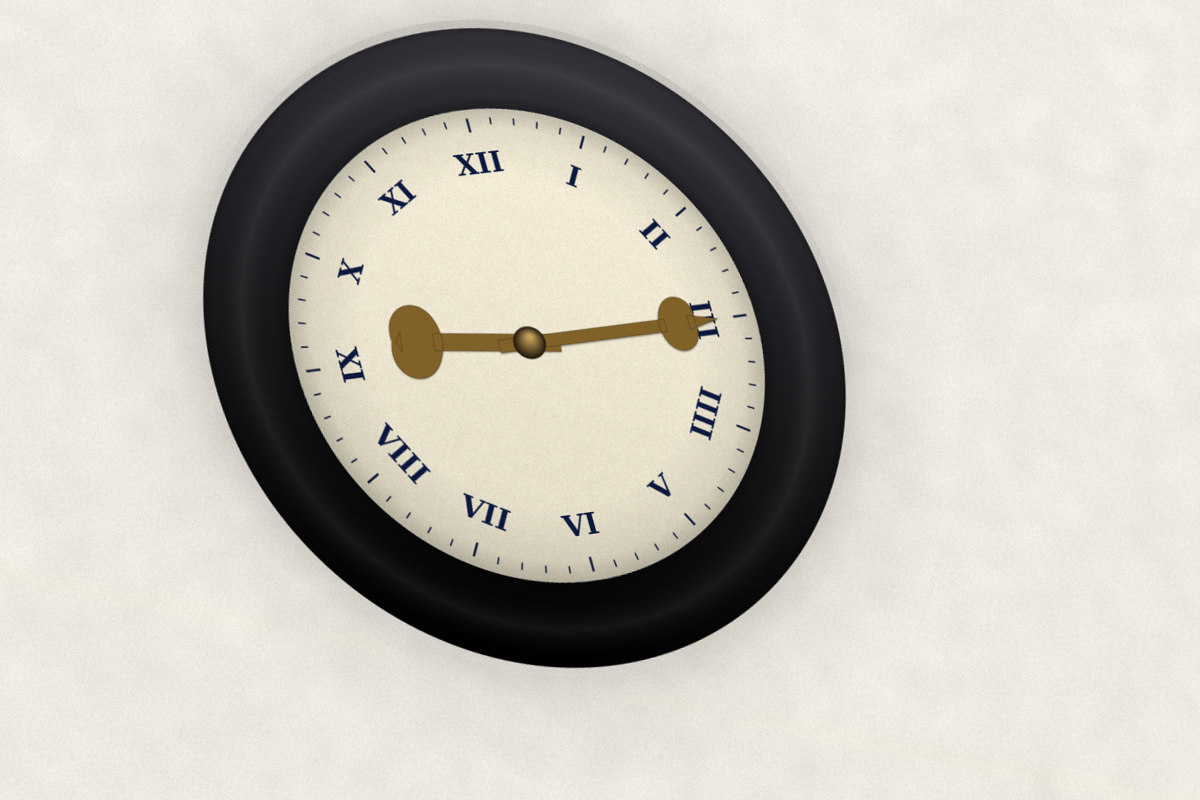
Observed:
9.15
